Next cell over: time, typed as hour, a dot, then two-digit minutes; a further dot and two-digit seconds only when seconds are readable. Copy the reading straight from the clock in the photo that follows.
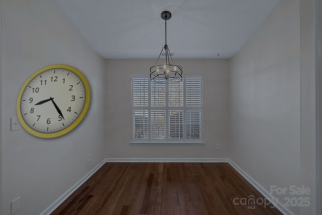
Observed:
8.24
